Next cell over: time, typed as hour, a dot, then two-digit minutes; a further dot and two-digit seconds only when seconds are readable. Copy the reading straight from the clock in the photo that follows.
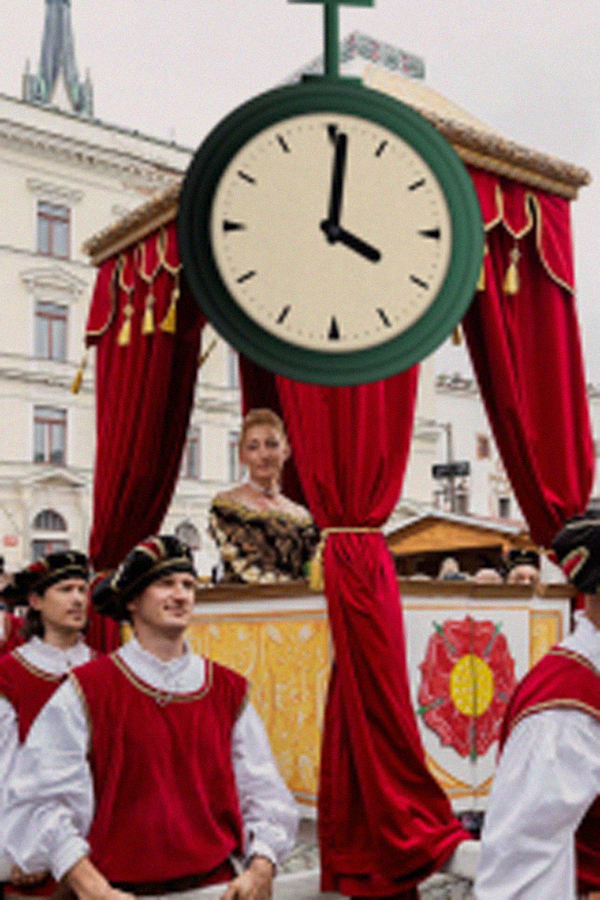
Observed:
4.01
